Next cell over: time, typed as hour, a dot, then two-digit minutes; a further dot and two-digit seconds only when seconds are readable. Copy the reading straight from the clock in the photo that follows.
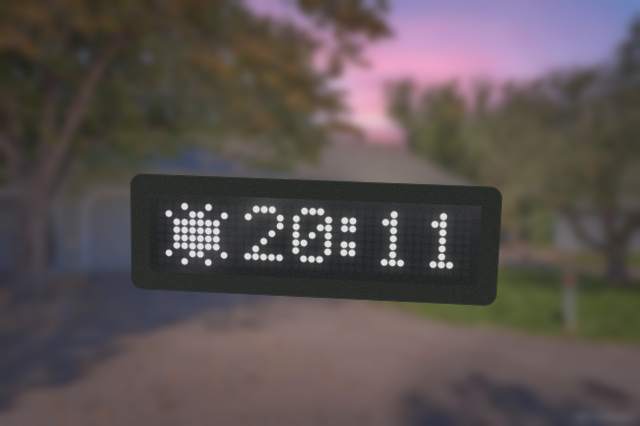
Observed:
20.11
